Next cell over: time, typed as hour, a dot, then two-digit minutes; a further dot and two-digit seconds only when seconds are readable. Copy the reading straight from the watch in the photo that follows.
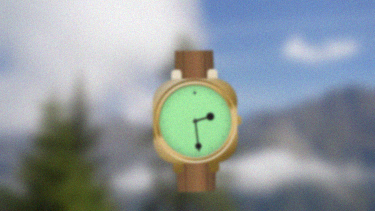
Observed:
2.29
